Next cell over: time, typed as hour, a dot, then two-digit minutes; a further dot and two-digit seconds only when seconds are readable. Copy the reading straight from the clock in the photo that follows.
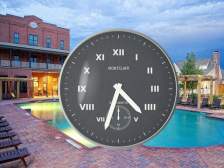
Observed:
4.33
